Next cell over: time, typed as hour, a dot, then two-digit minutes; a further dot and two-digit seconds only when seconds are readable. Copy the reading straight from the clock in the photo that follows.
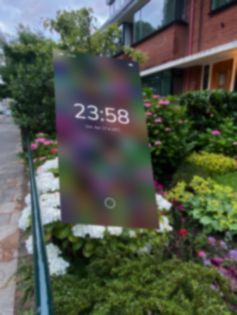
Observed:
23.58
